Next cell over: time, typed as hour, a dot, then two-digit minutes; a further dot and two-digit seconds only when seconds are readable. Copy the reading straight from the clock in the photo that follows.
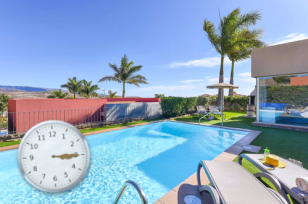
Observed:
3.15
